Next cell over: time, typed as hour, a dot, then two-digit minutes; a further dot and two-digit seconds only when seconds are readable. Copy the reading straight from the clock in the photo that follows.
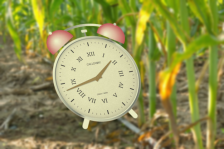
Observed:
1.43
